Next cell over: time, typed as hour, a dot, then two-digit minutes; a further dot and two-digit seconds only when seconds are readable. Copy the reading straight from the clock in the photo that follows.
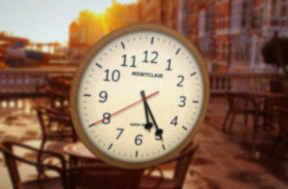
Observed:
5.24.40
